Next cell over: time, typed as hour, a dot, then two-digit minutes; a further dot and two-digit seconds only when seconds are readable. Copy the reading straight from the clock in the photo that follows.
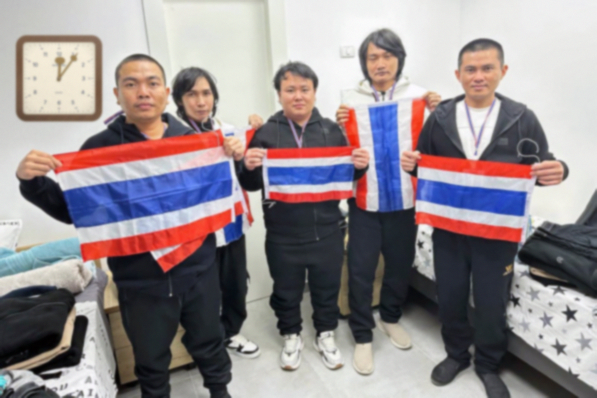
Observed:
12.06
